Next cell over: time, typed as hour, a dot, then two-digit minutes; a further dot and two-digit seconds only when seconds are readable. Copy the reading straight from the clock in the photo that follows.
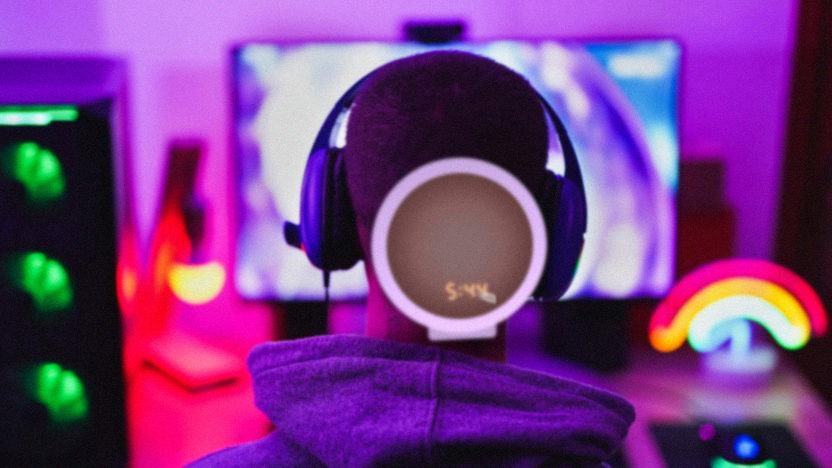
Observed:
5.44
